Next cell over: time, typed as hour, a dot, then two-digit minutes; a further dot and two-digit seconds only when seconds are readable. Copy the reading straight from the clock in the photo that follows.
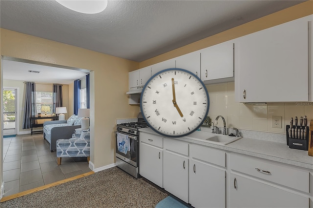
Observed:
4.59
